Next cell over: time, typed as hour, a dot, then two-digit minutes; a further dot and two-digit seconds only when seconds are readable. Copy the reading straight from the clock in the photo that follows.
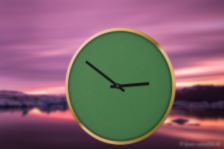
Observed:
2.51
